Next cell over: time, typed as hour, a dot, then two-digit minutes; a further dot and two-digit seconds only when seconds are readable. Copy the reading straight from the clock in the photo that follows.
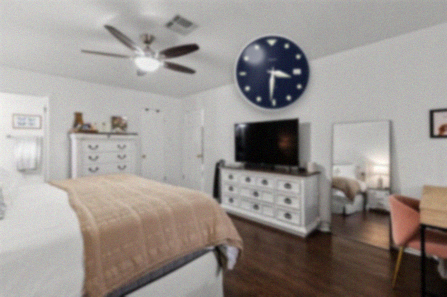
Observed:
3.31
